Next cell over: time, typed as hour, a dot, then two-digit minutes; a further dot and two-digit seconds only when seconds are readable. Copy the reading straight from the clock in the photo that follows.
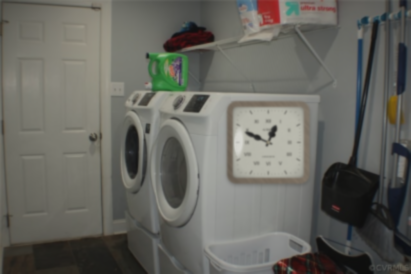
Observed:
12.49
